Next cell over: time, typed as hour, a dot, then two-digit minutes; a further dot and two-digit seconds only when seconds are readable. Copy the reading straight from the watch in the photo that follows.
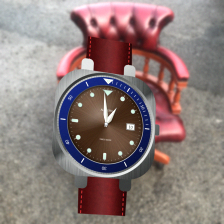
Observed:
12.59
